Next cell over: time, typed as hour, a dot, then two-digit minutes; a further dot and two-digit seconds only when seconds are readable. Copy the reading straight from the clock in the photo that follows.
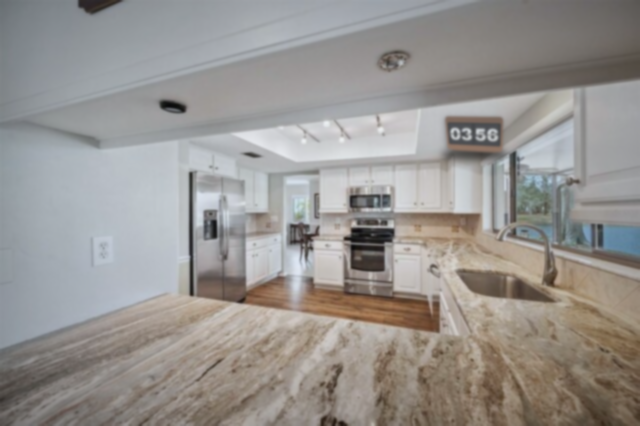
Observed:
3.56
